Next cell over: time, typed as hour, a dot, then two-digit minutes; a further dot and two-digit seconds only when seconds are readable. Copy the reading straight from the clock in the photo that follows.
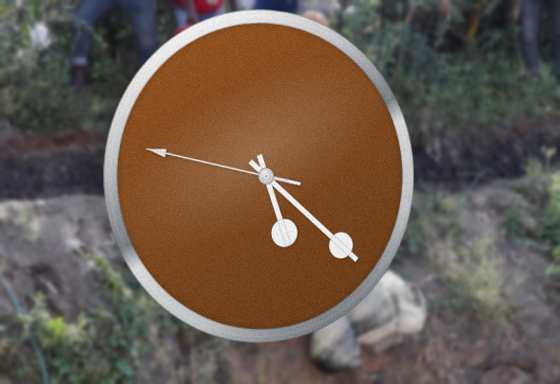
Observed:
5.21.47
